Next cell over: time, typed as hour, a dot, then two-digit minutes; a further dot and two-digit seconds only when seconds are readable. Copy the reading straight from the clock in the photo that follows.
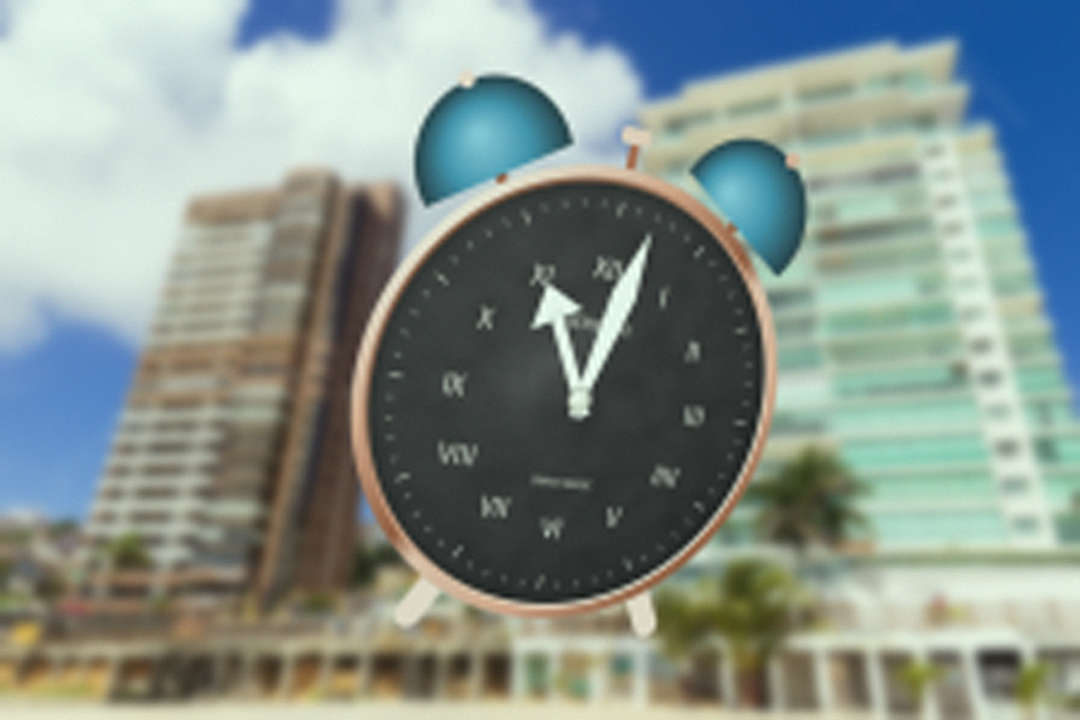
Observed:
11.02
